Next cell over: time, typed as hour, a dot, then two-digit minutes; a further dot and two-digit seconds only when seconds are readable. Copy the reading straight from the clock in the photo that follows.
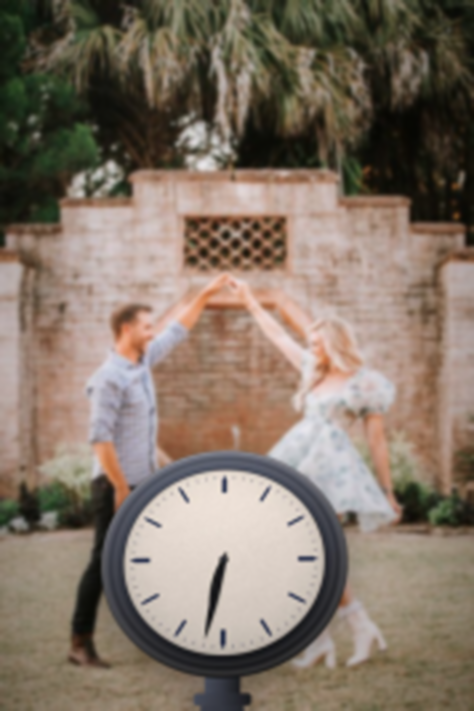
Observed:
6.32
